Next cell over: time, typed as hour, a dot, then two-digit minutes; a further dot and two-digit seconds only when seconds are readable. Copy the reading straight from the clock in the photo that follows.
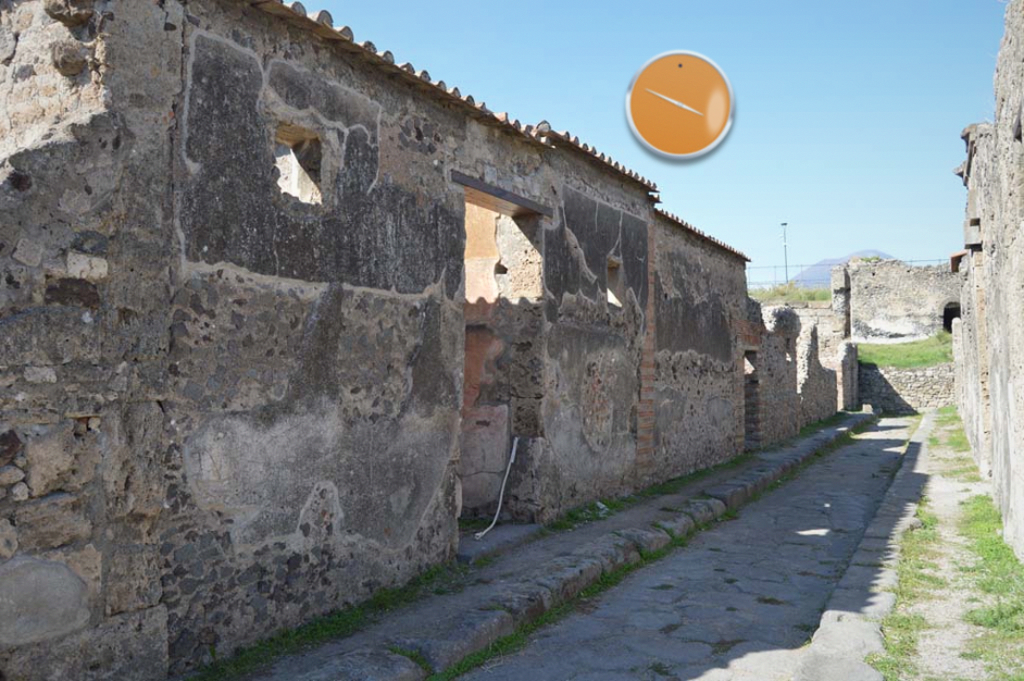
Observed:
3.49
